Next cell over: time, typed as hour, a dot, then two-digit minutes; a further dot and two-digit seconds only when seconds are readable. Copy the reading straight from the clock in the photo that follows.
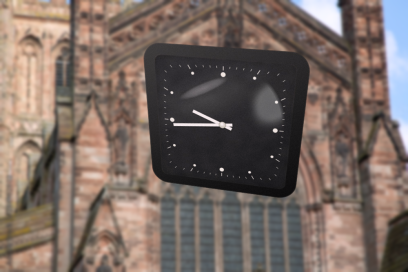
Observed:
9.44
